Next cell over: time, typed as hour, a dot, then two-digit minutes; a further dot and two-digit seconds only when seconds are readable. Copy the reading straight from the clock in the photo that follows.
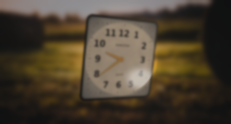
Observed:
9.39
